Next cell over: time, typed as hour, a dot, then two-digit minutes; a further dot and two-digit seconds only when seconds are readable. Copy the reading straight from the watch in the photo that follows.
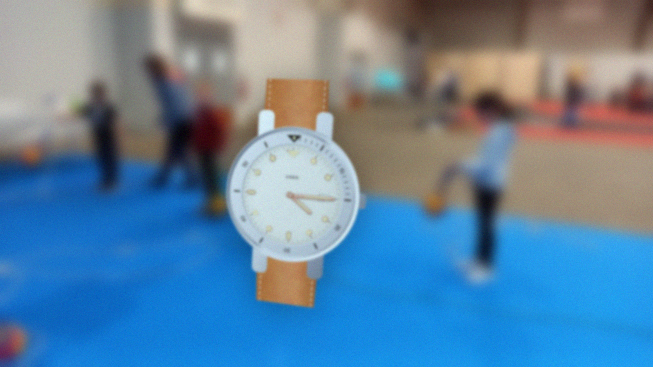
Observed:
4.15
